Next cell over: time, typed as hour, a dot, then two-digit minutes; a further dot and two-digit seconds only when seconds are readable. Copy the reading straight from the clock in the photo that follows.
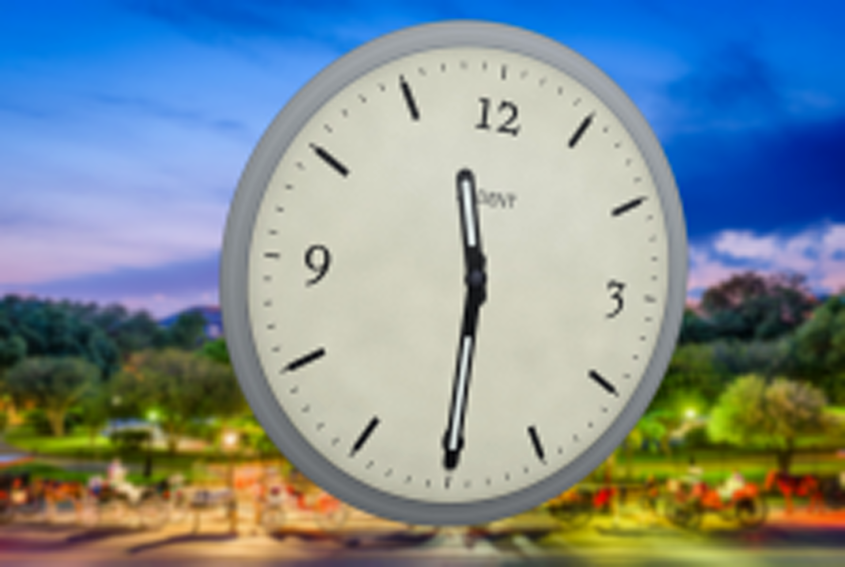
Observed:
11.30
